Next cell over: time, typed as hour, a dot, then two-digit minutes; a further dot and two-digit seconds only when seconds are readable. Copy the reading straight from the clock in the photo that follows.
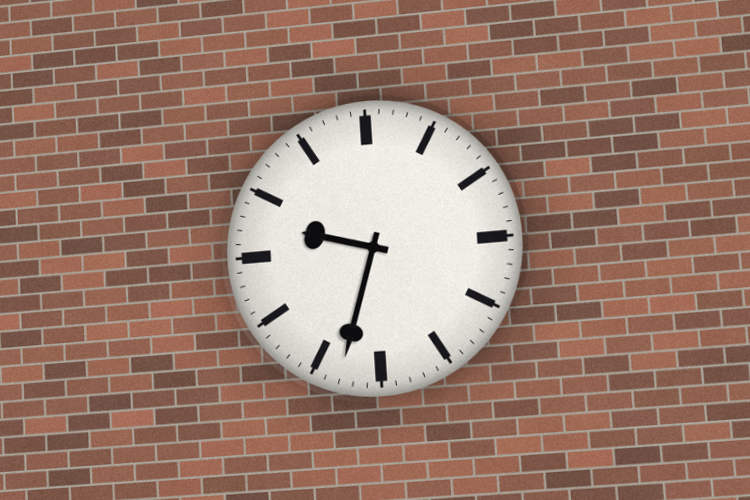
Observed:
9.33
